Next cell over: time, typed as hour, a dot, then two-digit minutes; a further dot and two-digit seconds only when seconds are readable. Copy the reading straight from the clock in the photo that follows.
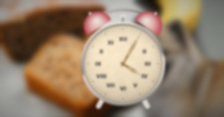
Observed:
4.05
